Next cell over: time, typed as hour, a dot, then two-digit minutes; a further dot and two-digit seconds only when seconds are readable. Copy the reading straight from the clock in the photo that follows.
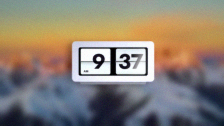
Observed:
9.37
